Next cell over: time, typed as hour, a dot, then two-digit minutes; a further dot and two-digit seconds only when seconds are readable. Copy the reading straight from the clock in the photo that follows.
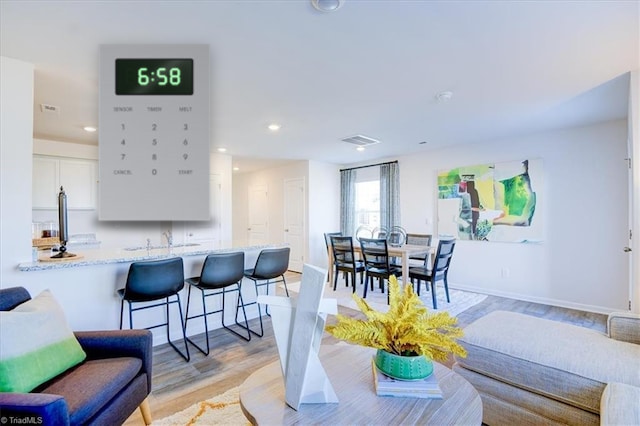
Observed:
6.58
